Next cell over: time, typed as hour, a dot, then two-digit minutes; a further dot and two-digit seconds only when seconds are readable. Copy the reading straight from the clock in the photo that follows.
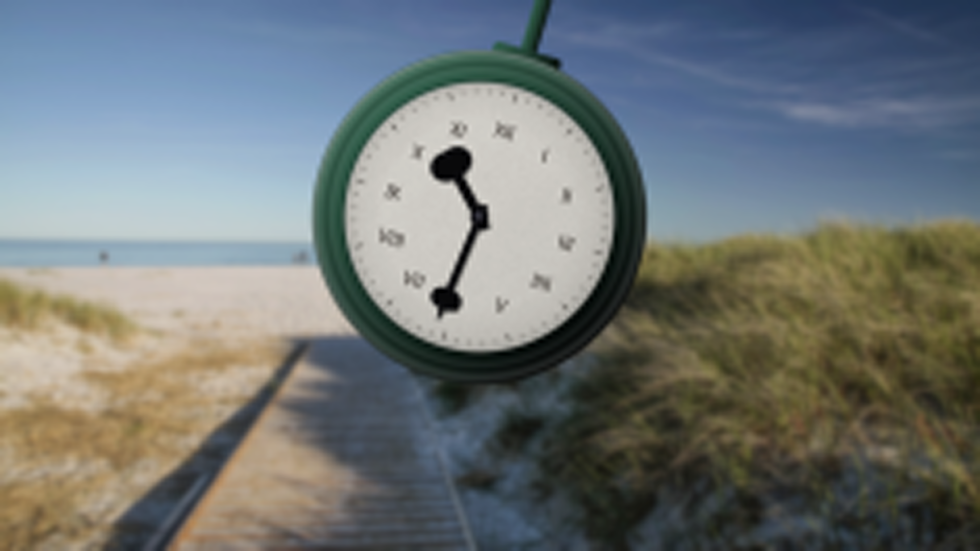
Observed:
10.31
